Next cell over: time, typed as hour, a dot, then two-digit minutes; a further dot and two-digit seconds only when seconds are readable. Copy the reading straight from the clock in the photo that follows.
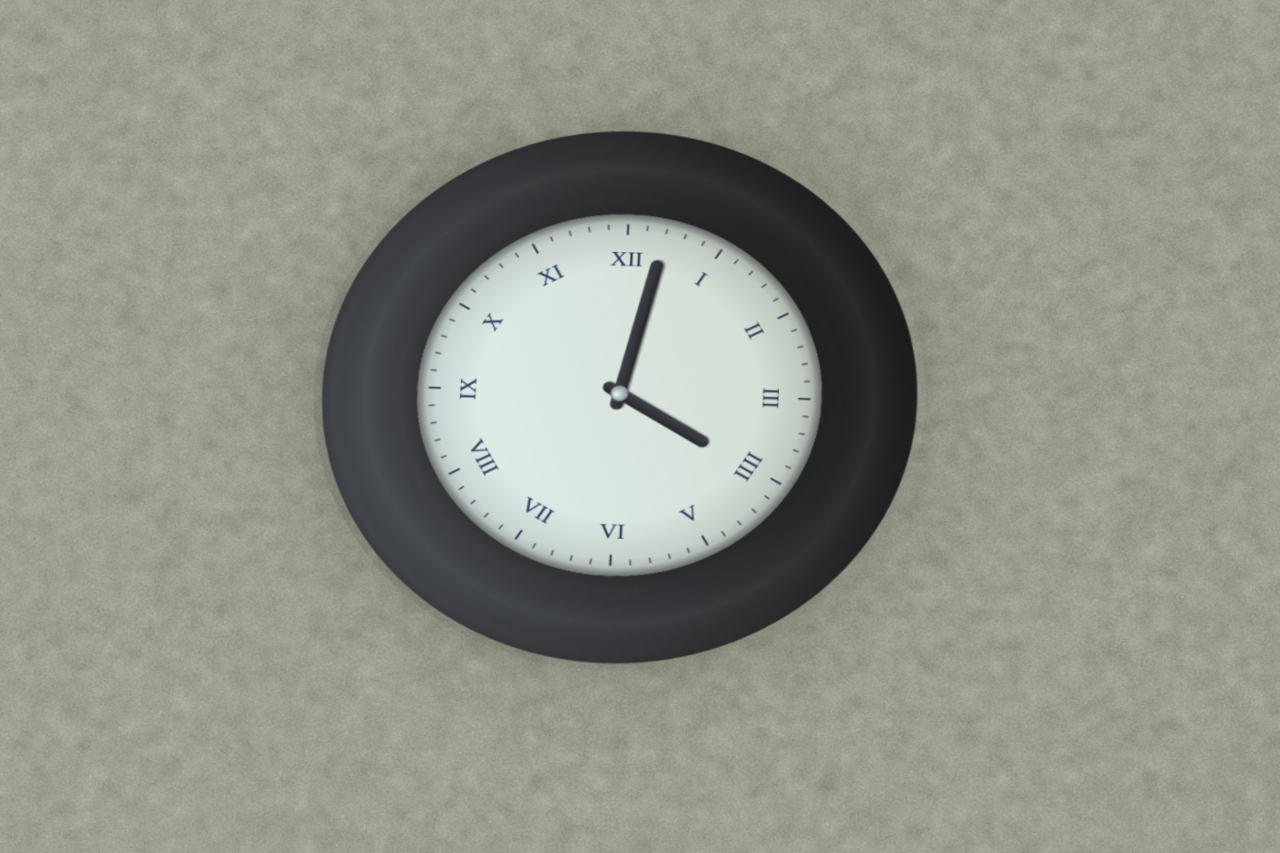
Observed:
4.02
